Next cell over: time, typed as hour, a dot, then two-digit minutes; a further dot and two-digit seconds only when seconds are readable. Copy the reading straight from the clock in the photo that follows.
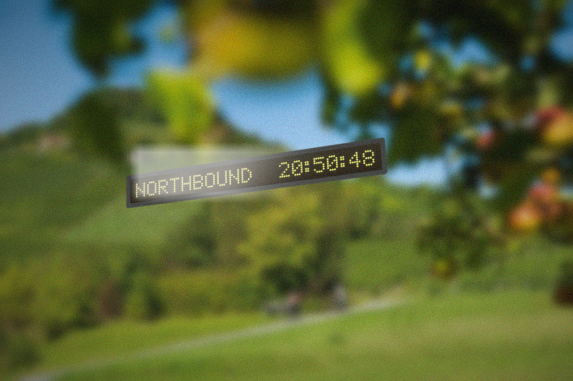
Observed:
20.50.48
